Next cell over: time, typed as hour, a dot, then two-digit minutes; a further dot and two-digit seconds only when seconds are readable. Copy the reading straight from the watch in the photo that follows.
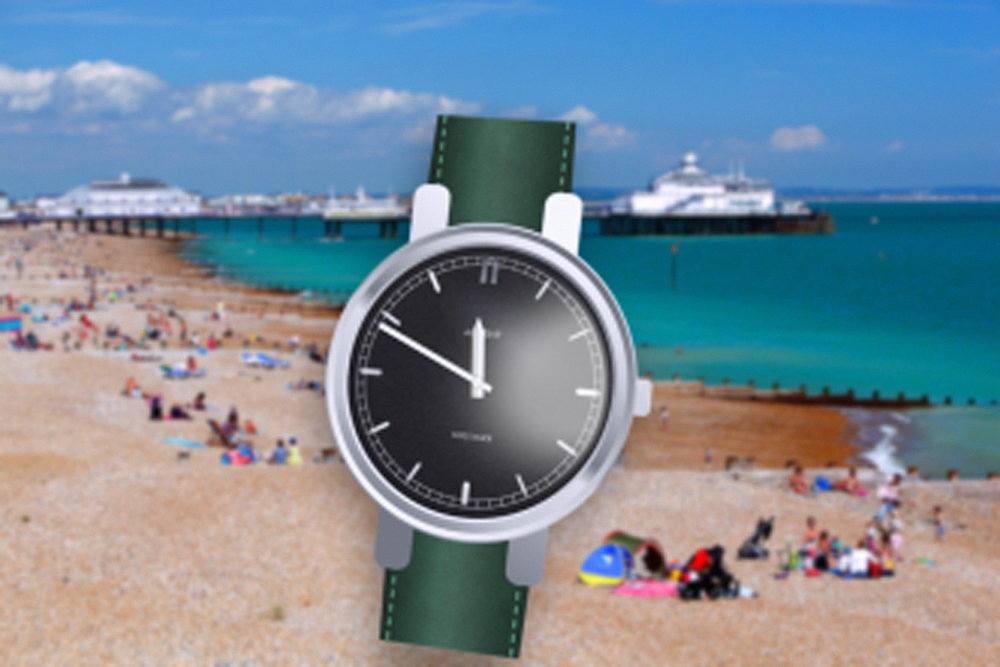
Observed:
11.49
